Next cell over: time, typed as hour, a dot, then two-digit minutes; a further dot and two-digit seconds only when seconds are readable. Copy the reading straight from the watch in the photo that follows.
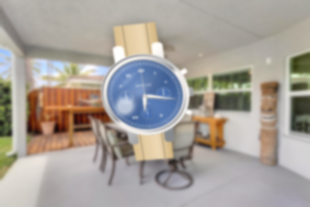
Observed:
6.17
